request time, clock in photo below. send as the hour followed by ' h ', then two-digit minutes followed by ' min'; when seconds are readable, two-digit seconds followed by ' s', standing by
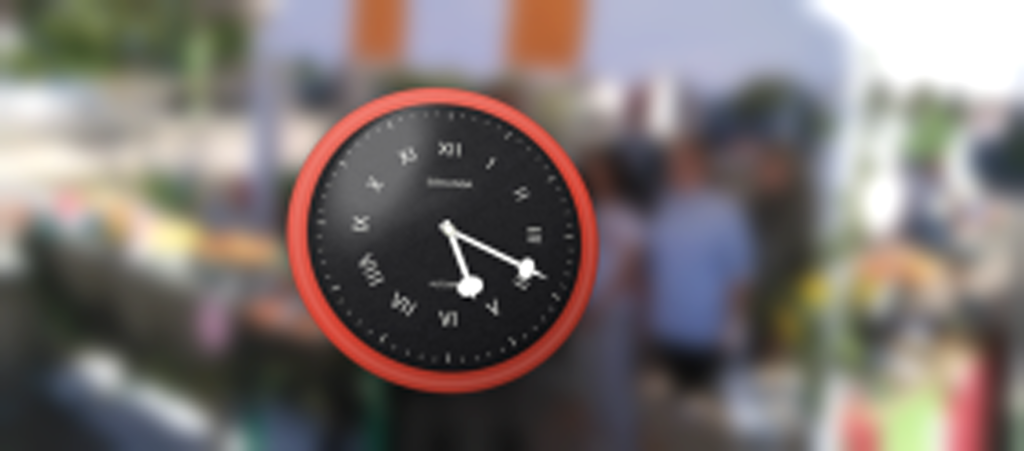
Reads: 5 h 19 min
